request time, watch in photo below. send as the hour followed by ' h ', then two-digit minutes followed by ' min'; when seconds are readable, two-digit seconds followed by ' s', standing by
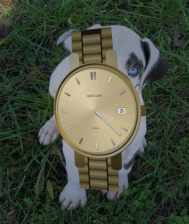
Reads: 4 h 22 min
